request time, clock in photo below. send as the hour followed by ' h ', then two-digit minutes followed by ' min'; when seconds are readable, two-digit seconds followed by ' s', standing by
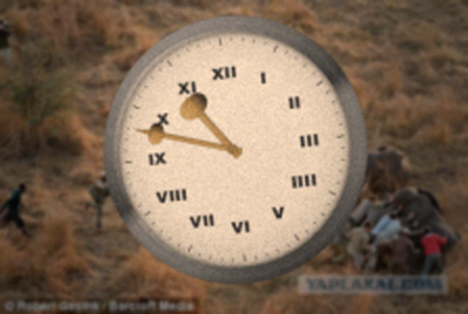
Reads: 10 h 48 min
